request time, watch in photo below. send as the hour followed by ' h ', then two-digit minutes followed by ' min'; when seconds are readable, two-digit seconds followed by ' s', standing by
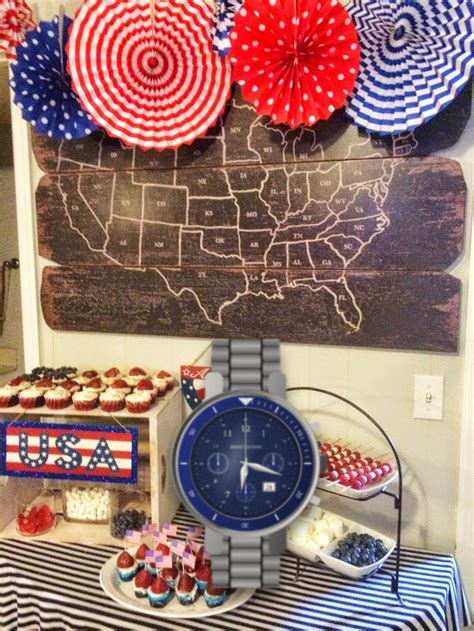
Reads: 6 h 18 min
